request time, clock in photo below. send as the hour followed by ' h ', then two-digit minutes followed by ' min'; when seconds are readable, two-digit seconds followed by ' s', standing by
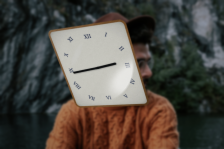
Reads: 2 h 44 min
